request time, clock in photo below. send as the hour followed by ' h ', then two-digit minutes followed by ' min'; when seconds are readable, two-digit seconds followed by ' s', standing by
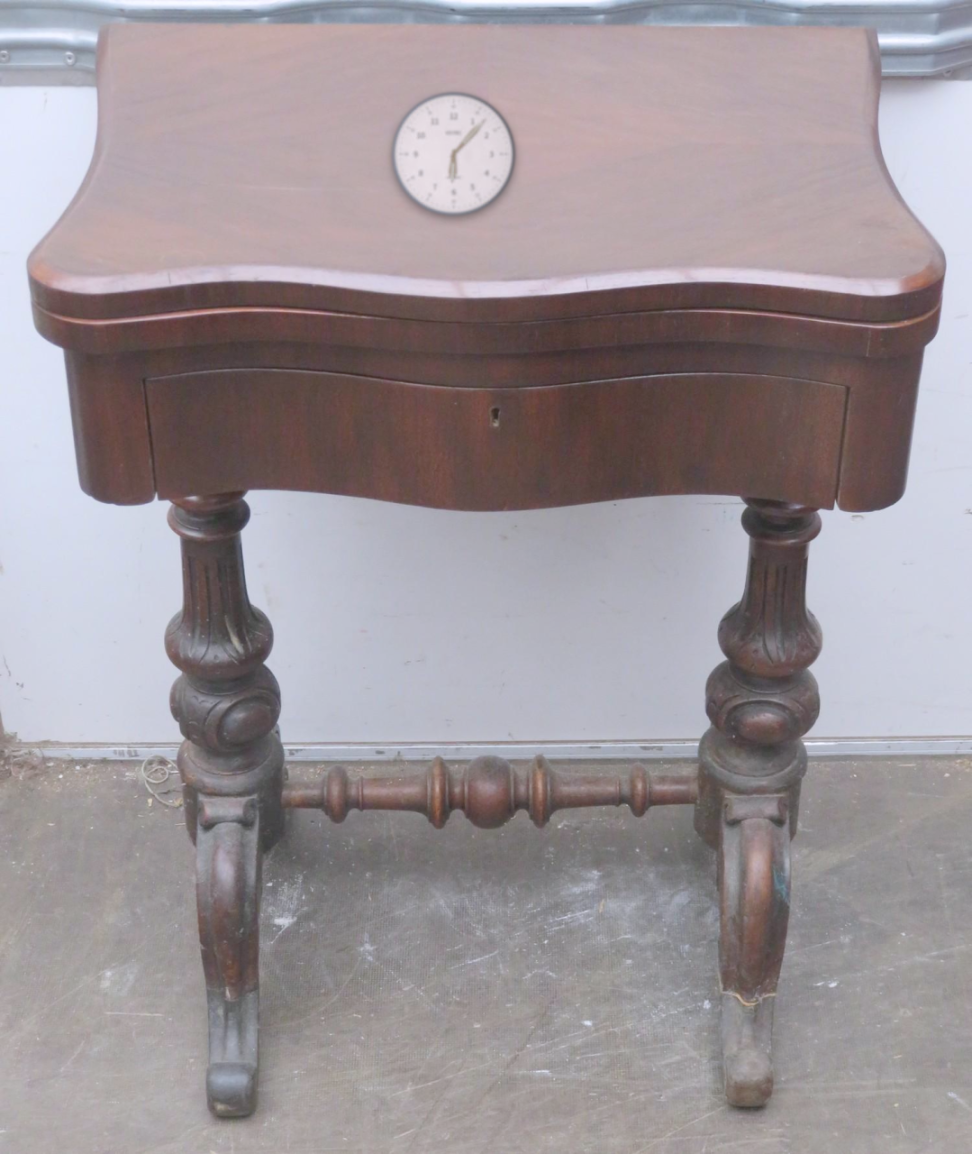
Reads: 6 h 07 min
